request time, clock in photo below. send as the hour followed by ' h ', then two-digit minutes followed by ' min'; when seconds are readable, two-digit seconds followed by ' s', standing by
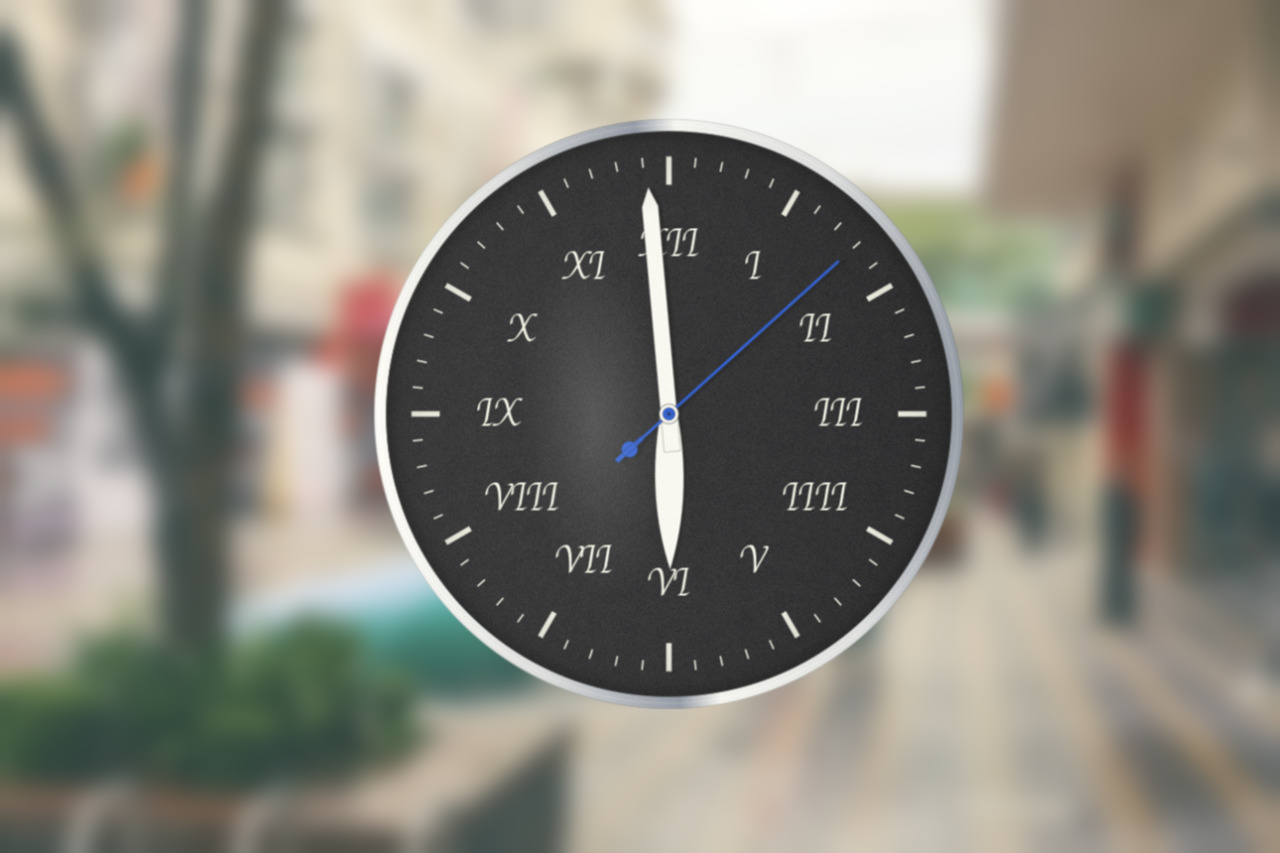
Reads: 5 h 59 min 08 s
